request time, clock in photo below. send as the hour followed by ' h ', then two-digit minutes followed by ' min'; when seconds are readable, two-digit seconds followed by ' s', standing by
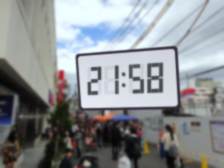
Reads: 21 h 58 min
